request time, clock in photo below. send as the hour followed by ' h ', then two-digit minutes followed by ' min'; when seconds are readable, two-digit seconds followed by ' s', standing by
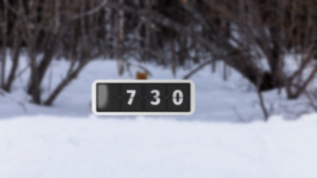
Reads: 7 h 30 min
